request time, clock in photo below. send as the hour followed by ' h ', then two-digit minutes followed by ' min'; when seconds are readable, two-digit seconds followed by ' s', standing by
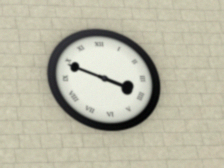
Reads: 3 h 49 min
